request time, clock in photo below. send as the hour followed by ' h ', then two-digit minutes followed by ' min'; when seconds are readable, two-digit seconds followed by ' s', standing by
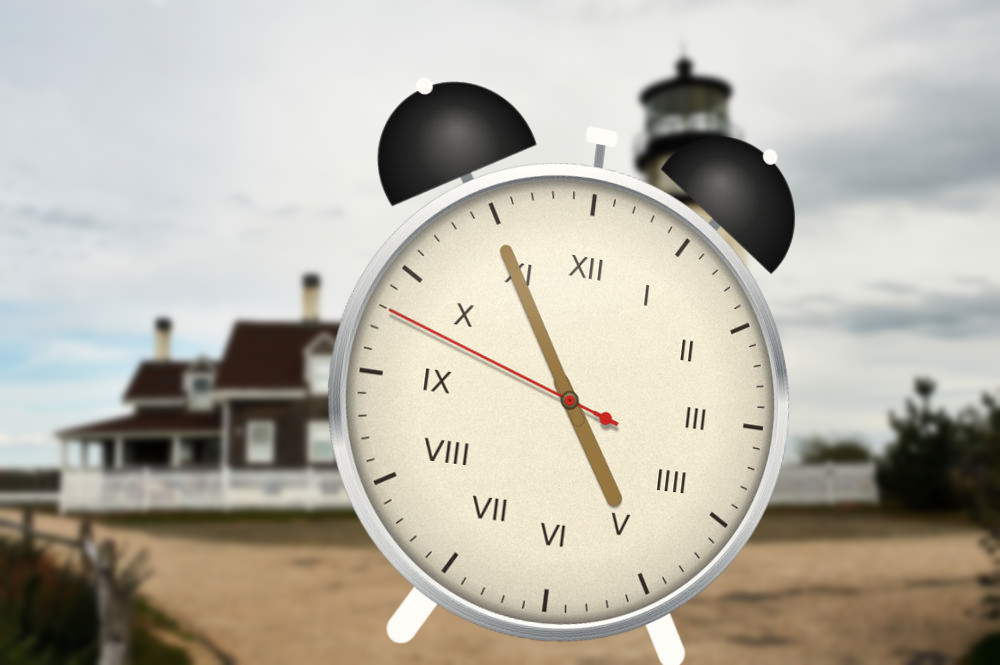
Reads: 4 h 54 min 48 s
